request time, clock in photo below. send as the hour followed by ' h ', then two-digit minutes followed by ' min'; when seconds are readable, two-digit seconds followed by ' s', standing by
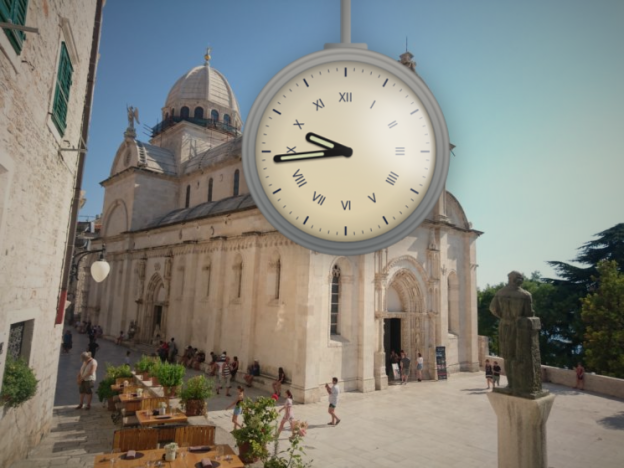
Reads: 9 h 44 min
